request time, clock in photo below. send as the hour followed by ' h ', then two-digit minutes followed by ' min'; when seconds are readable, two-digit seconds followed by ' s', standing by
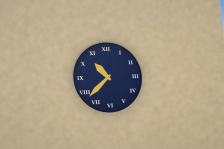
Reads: 10 h 38 min
